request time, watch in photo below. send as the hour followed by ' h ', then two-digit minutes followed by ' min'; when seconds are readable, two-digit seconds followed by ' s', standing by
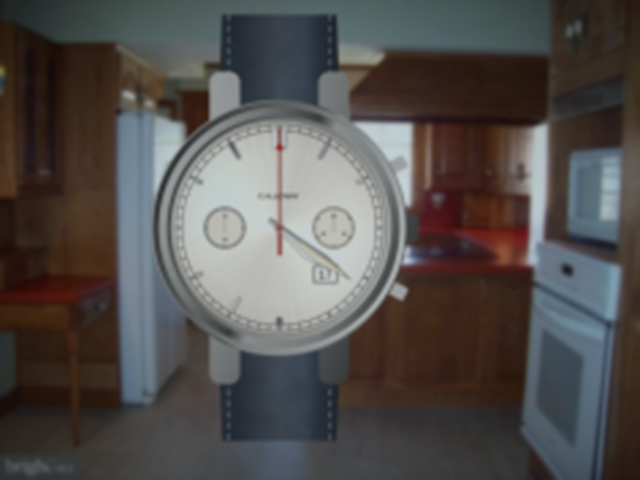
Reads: 4 h 21 min
